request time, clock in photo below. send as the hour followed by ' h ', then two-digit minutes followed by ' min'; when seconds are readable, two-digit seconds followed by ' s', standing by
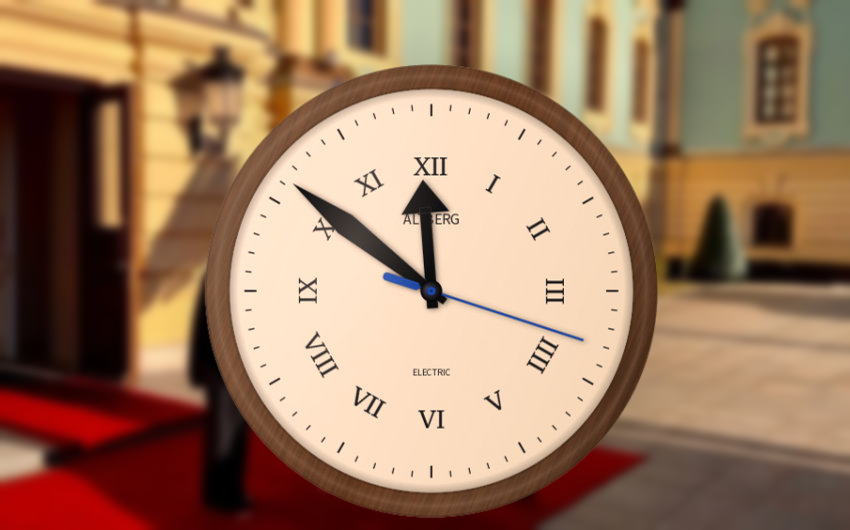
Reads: 11 h 51 min 18 s
